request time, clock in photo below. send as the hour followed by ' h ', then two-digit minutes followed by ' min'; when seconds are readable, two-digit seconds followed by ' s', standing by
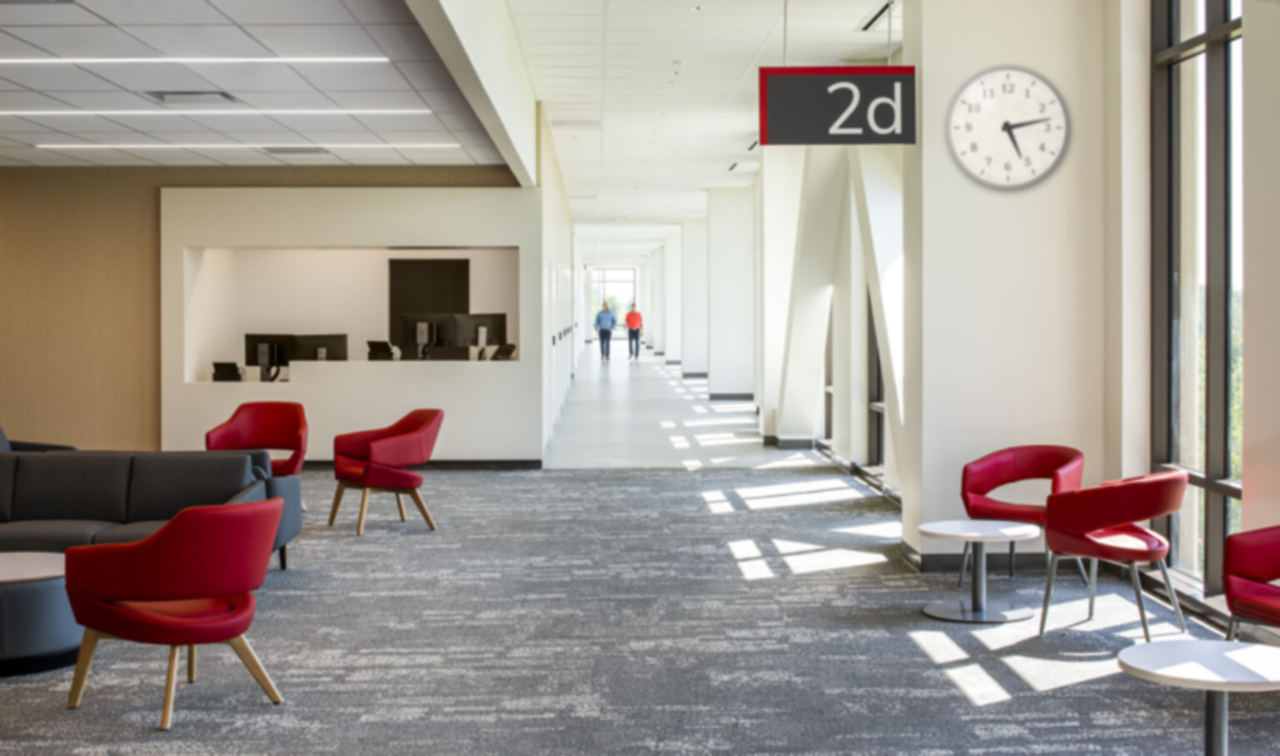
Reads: 5 h 13 min
